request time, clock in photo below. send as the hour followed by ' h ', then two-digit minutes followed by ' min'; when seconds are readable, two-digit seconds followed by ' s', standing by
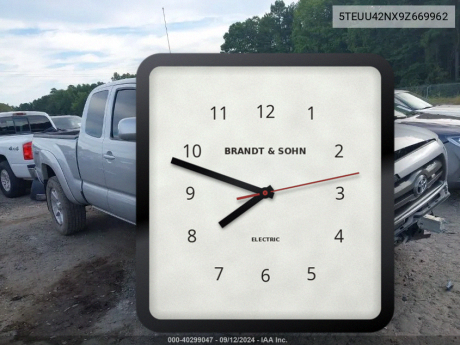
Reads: 7 h 48 min 13 s
